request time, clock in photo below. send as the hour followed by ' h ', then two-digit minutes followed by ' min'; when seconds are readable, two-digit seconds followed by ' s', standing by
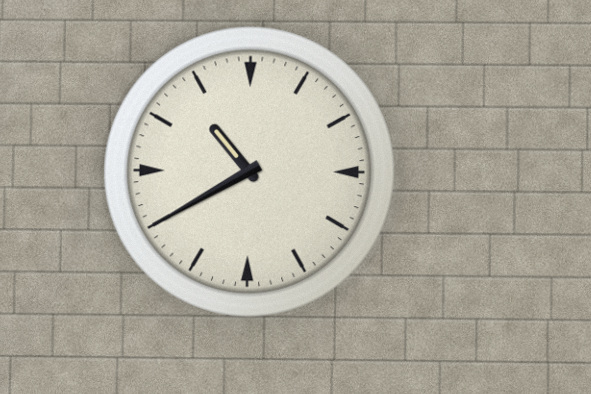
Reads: 10 h 40 min
